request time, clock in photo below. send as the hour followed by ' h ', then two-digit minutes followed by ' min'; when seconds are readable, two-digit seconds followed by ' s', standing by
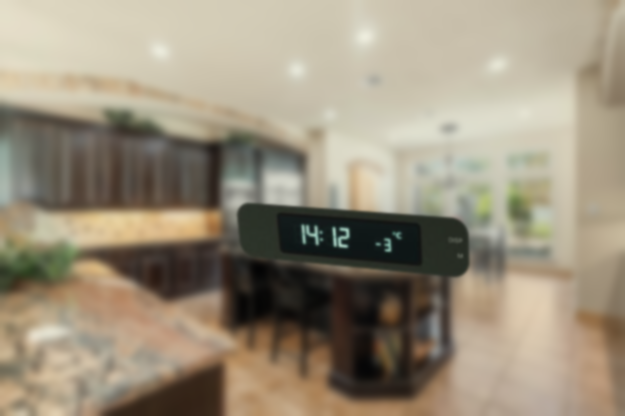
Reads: 14 h 12 min
